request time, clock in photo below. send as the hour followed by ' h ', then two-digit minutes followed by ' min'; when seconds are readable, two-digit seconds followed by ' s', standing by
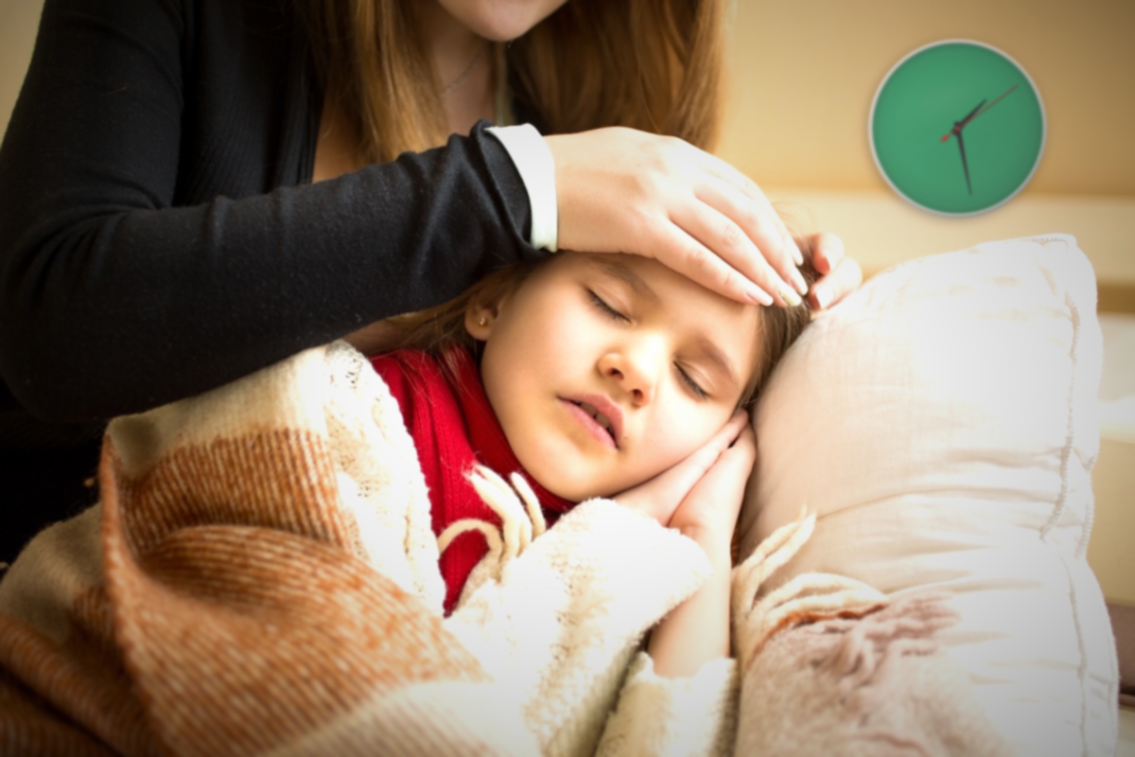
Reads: 1 h 28 min 09 s
